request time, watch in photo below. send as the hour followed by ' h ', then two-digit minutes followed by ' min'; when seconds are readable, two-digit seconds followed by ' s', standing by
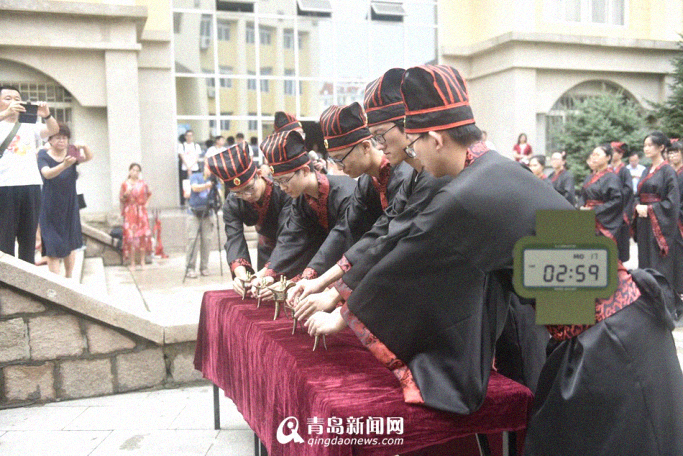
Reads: 2 h 59 min
